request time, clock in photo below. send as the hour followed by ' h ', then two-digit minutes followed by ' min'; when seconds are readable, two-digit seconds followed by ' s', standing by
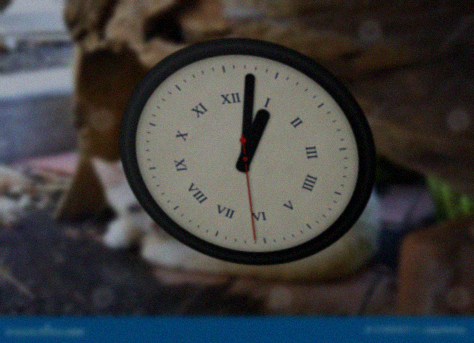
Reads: 1 h 02 min 31 s
